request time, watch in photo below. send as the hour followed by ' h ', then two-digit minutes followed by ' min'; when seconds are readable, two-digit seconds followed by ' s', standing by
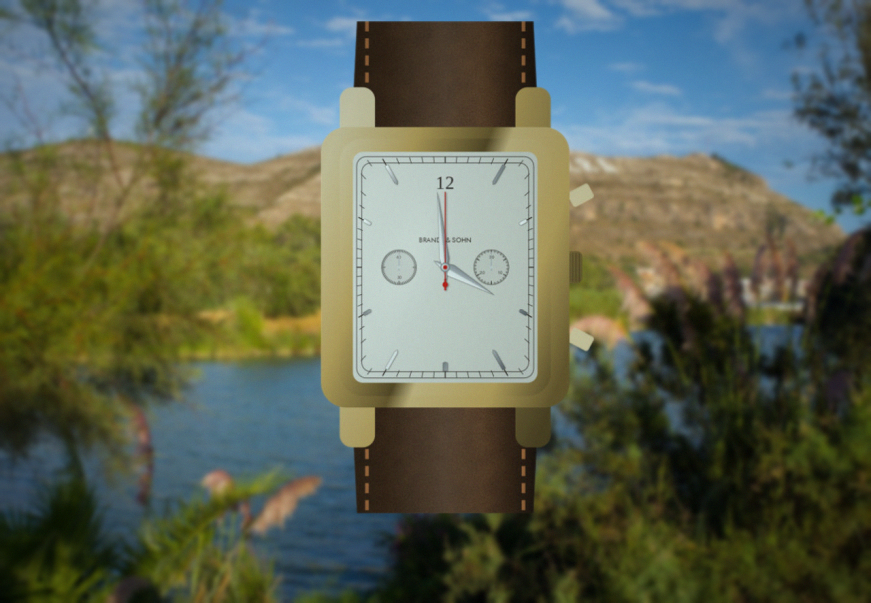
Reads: 3 h 59 min
